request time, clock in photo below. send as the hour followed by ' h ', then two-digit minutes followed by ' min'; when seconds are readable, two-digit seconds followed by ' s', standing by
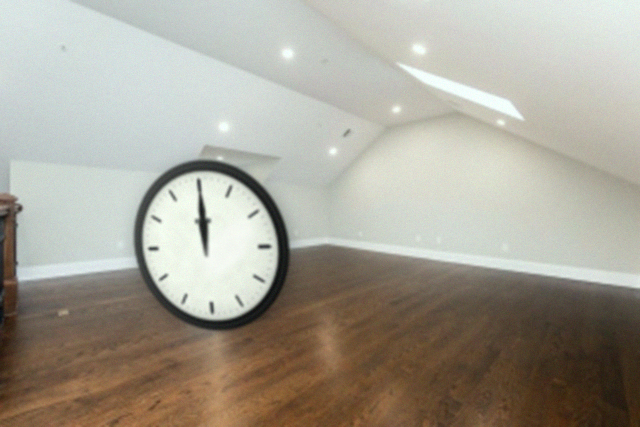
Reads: 12 h 00 min
